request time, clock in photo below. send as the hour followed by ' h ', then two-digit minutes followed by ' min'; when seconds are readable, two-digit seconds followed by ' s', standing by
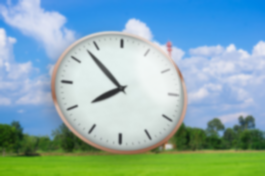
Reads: 7 h 53 min
